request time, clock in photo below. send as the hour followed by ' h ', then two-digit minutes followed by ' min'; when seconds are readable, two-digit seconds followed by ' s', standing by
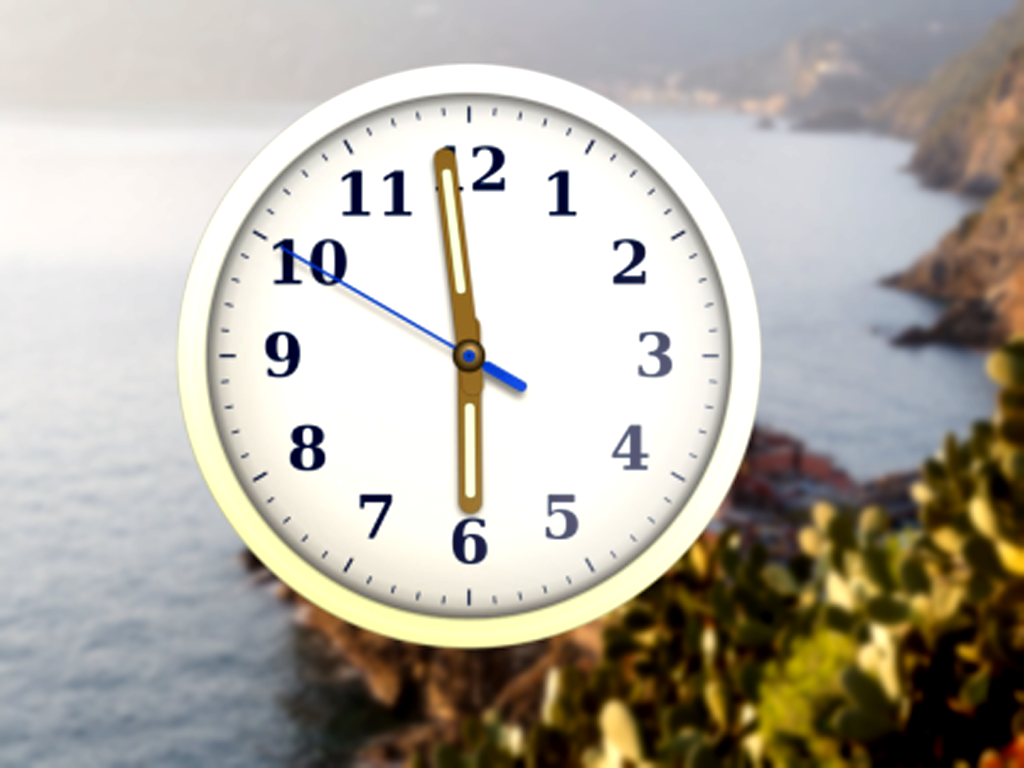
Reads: 5 h 58 min 50 s
